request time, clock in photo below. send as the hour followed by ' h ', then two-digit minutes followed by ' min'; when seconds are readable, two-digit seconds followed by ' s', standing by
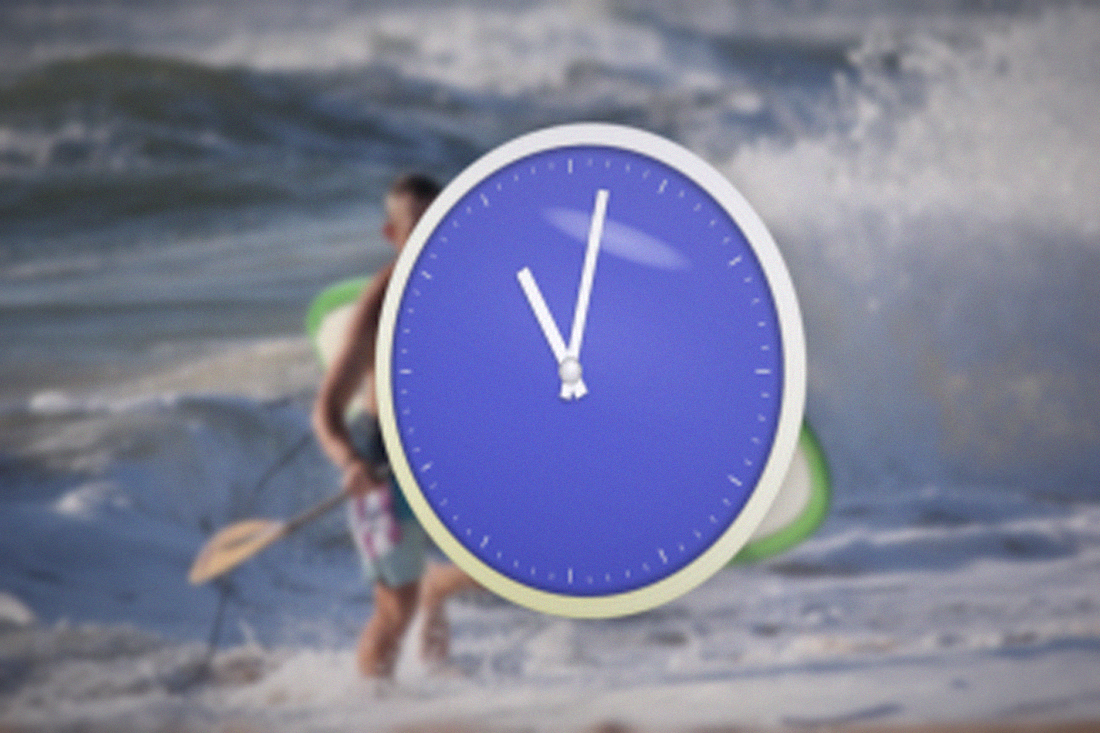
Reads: 11 h 02 min
